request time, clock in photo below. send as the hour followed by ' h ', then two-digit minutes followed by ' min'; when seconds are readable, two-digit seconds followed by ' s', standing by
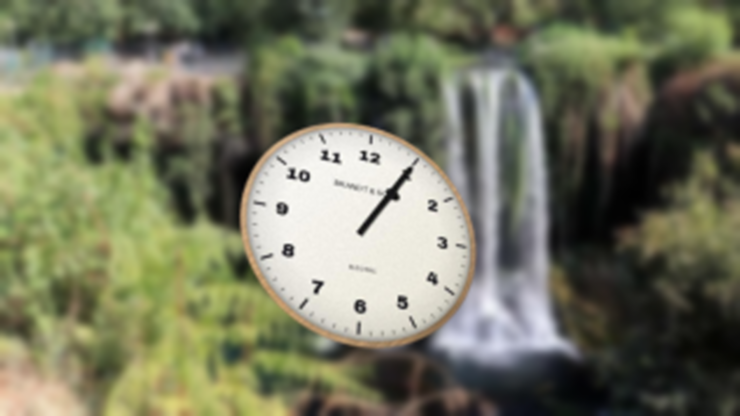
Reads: 1 h 05 min
